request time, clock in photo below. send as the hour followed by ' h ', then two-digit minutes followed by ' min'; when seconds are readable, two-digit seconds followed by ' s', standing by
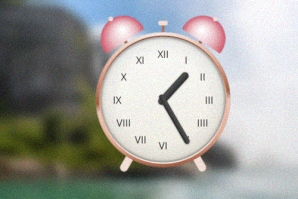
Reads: 1 h 25 min
